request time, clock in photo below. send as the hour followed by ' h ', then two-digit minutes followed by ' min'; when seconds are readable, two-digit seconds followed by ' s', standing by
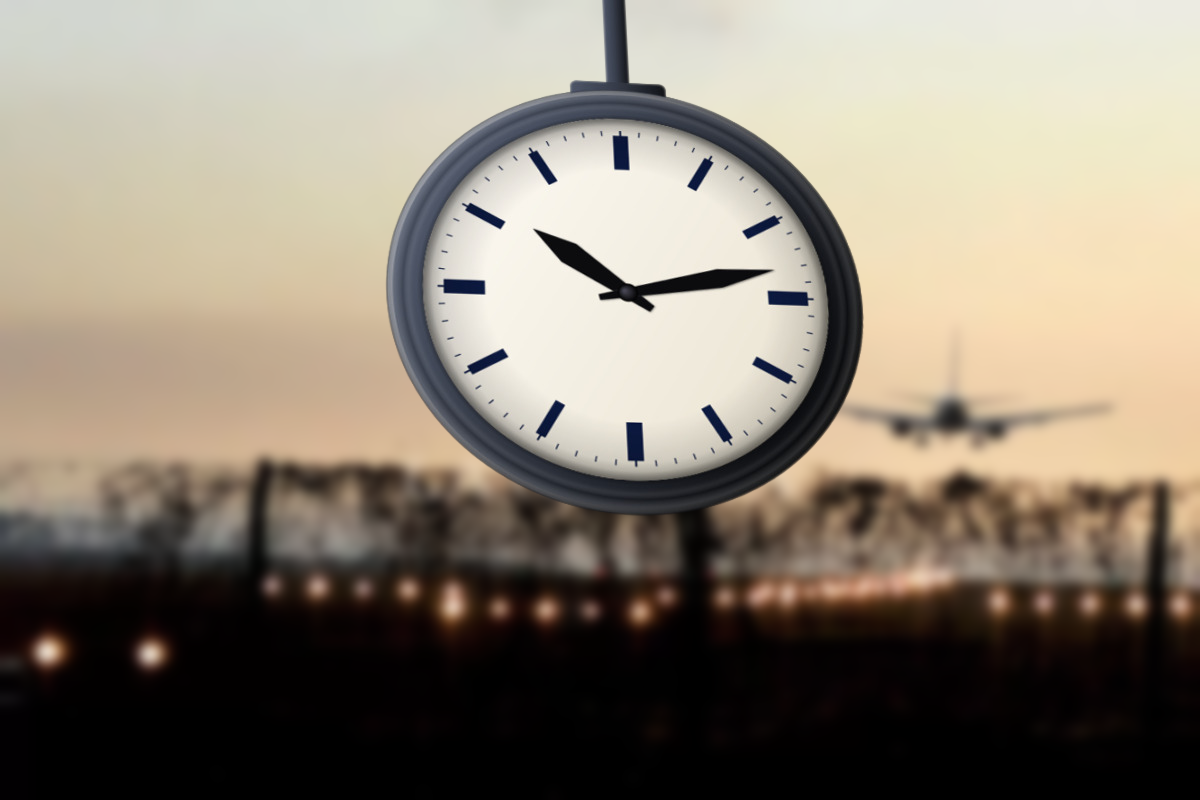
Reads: 10 h 13 min
